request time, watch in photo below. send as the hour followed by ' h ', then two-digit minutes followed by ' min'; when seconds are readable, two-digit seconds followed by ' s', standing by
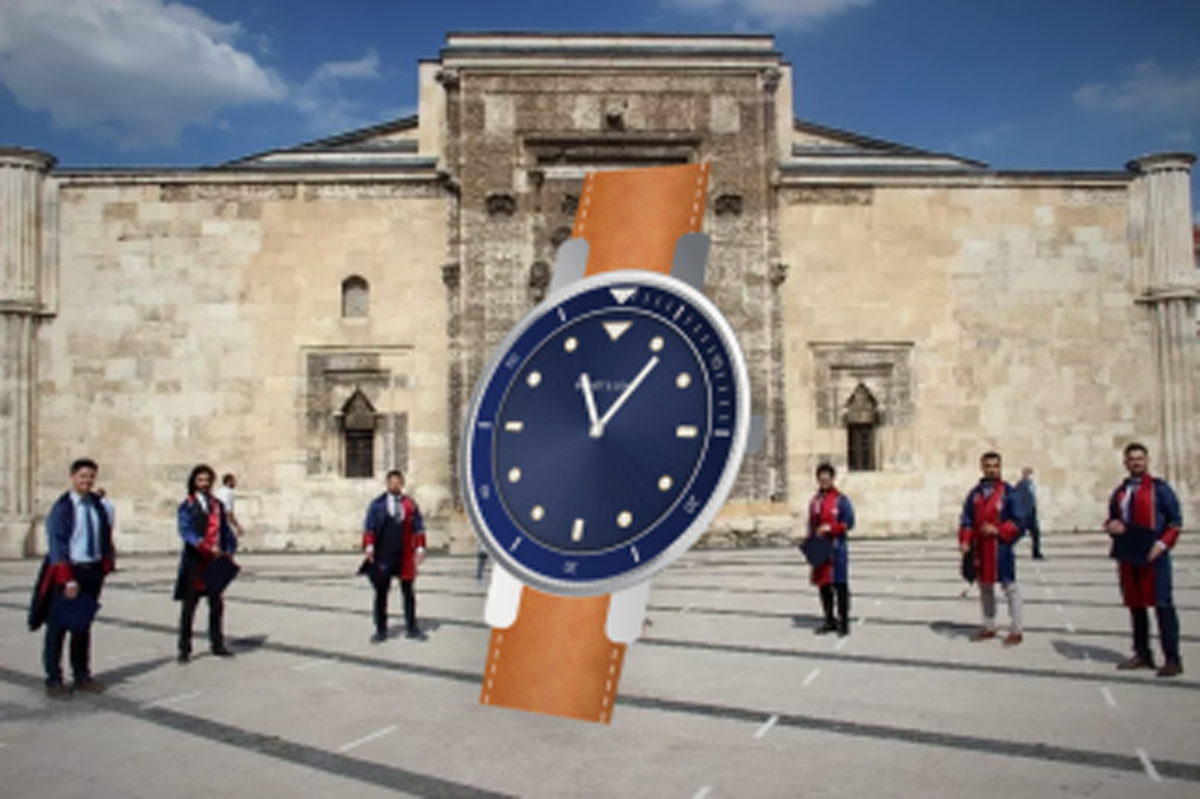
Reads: 11 h 06 min
